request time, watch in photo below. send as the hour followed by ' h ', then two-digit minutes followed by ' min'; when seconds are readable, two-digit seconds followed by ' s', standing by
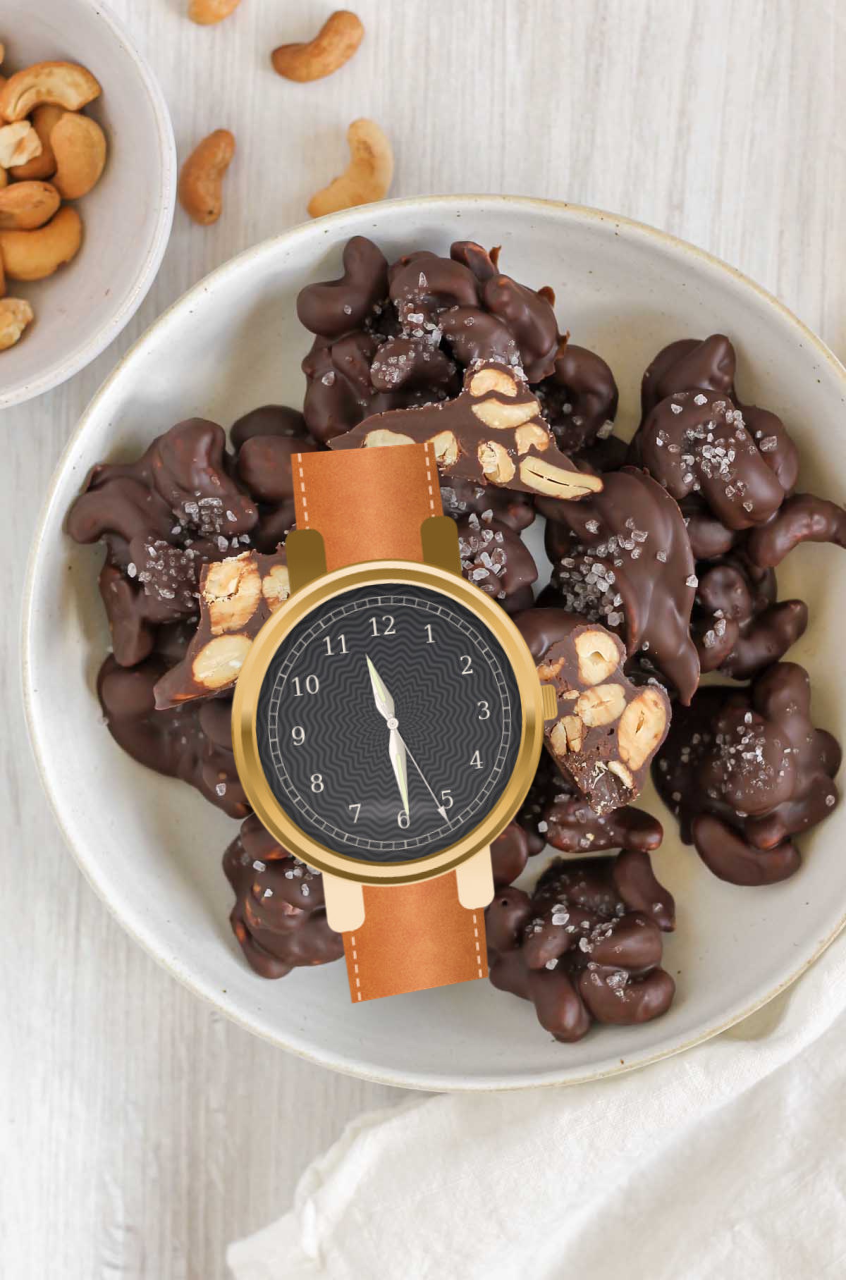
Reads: 11 h 29 min 26 s
